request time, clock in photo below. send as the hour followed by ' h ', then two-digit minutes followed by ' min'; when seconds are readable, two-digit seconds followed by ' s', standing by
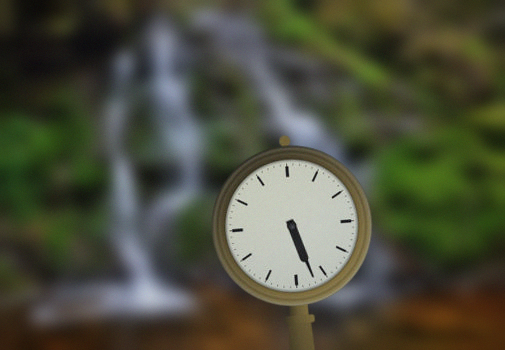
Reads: 5 h 27 min
